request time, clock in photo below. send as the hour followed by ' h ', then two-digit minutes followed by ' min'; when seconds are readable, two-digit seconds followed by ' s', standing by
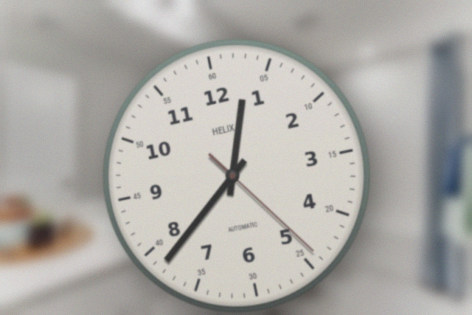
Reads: 12 h 38 min 24 s
